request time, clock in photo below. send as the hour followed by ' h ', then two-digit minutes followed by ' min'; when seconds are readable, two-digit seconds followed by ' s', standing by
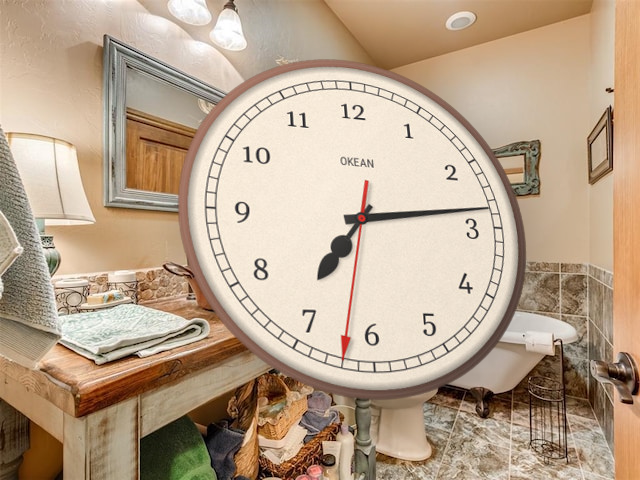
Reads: 7 h 13 min 32 s
